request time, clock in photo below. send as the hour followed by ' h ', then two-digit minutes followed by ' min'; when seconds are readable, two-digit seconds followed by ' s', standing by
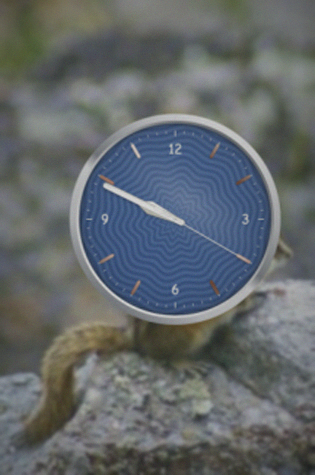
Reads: 9 h 49 min 20 s
